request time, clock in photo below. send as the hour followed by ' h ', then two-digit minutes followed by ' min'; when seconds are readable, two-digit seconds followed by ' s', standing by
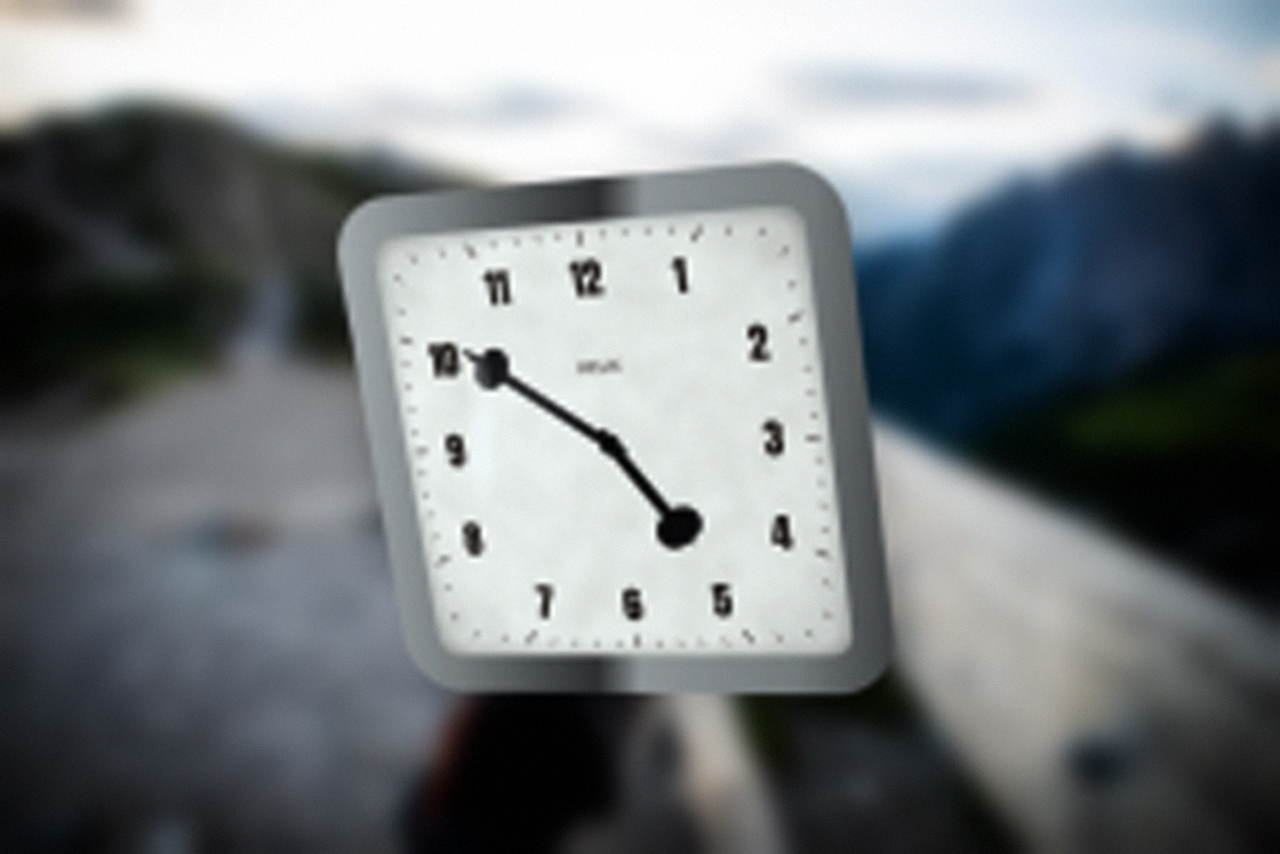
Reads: 4 h 51 min
